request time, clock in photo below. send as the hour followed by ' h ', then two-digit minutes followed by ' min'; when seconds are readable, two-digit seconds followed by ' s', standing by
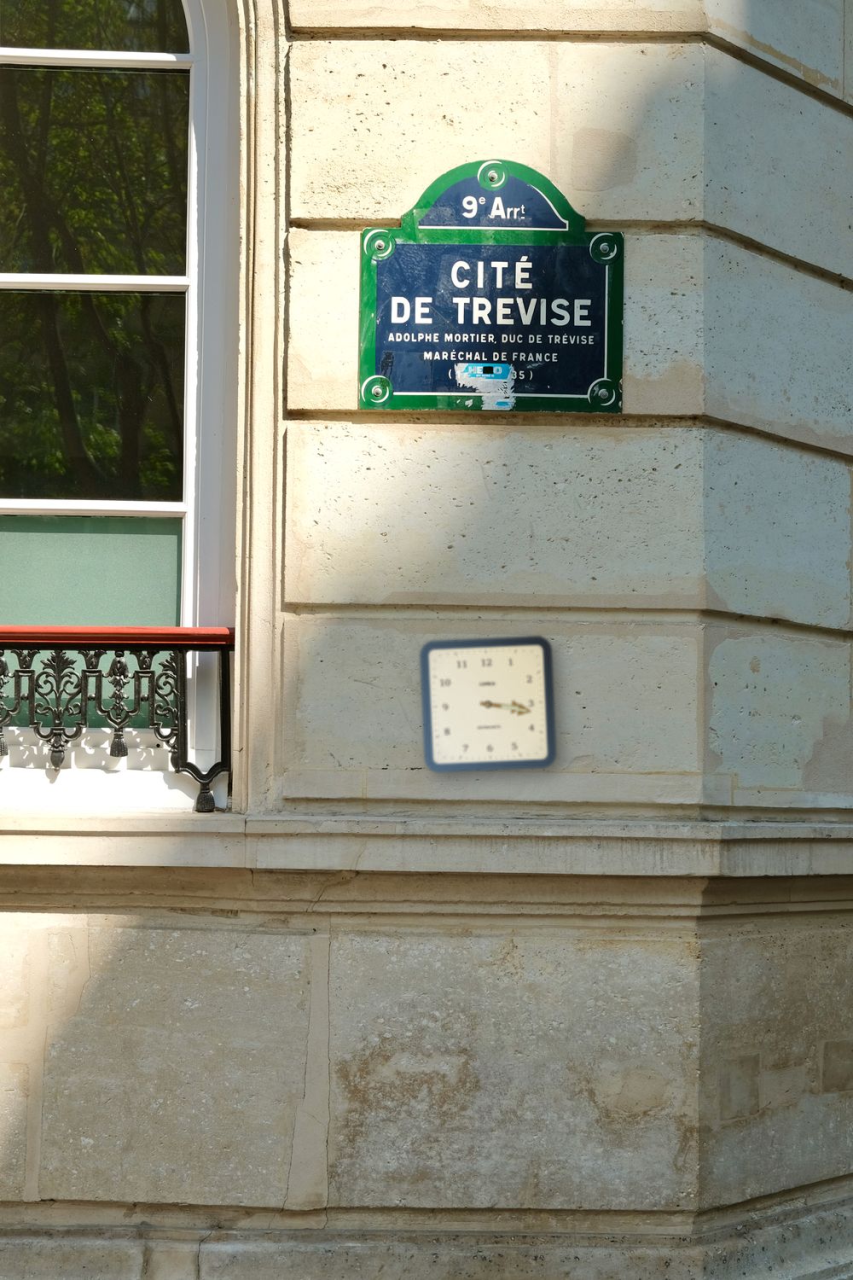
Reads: 3 h 17 min
